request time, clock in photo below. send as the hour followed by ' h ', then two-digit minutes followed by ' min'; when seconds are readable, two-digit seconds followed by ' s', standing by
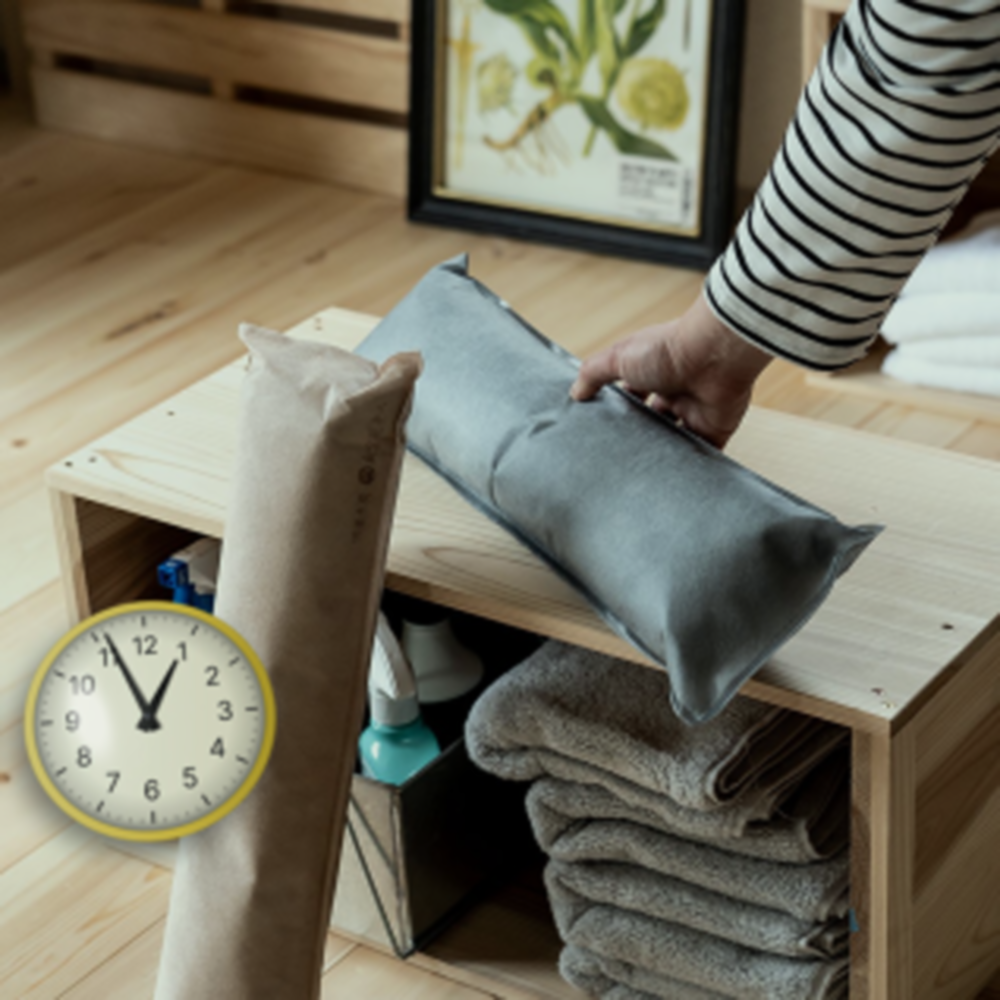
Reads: 12 h 56 min
